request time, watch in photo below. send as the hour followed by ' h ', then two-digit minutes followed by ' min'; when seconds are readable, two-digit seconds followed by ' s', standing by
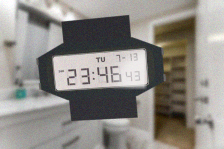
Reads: 23 h 46 min 43 s
